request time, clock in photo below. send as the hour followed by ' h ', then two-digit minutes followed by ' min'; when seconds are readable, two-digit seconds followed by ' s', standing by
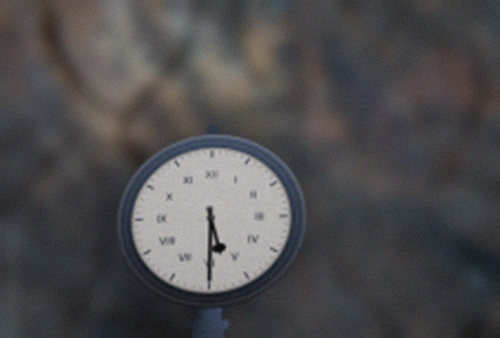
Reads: 5 h 30 min
